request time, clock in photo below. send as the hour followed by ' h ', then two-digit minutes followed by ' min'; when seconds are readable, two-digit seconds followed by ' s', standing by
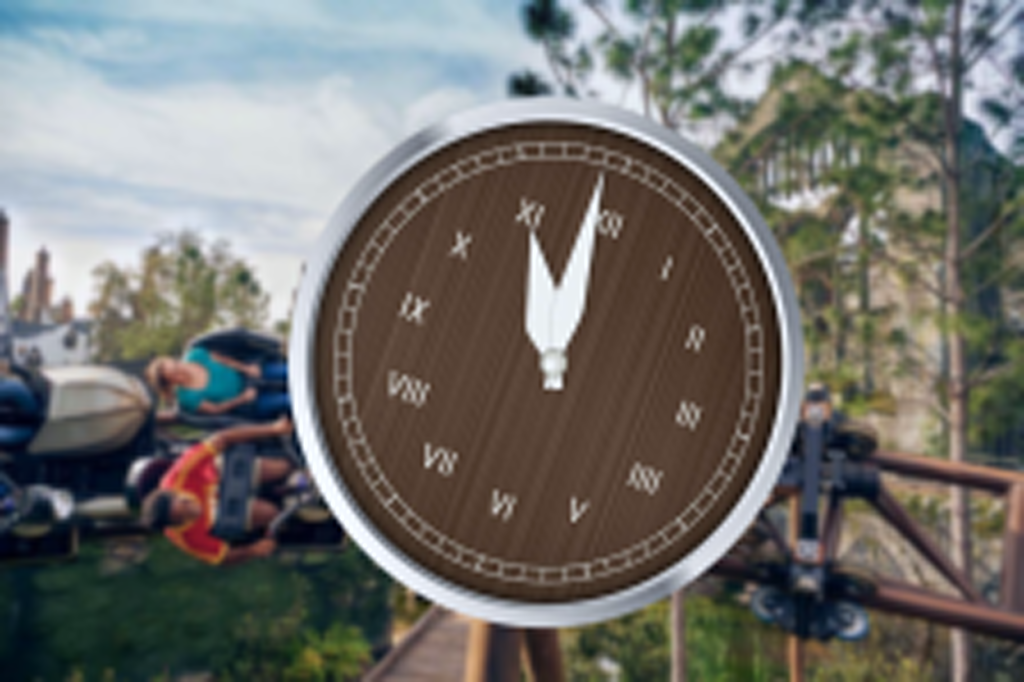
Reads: 10 h 59 min
